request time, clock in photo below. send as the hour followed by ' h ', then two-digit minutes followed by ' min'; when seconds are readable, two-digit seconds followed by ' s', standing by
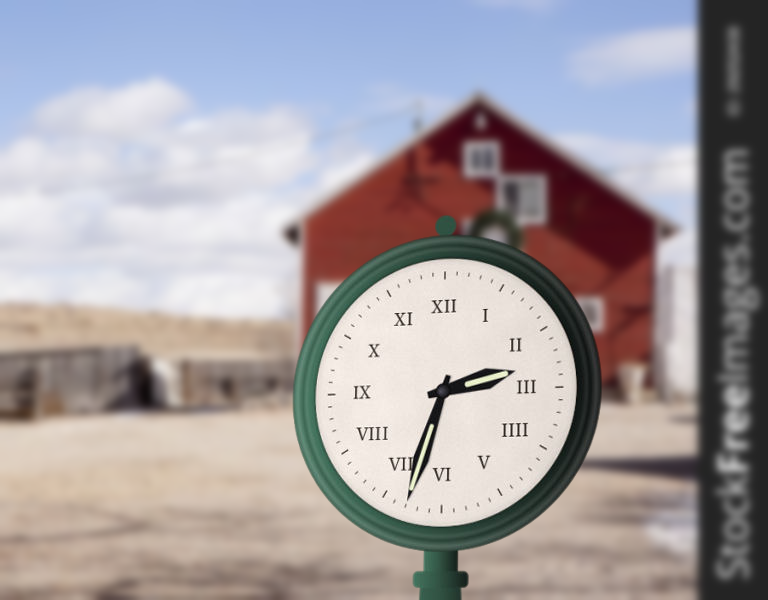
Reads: 2 h 33 min
